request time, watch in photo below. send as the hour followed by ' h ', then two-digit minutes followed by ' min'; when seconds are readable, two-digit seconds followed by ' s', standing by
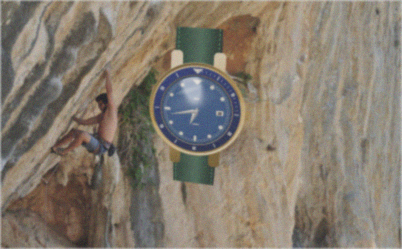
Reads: 6 h 43 min
